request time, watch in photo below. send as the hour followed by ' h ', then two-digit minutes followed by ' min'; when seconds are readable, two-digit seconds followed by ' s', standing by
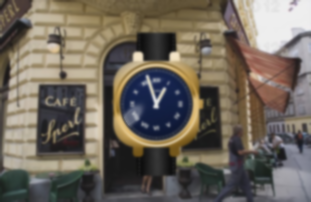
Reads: 12 h 57 min
